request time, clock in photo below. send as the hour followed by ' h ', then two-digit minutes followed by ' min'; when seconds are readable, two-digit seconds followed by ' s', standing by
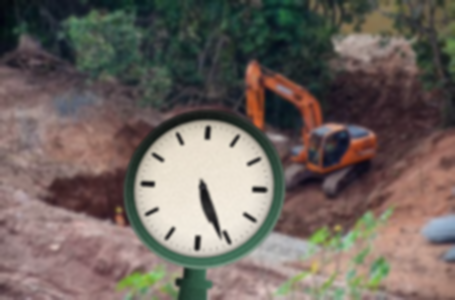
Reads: 5 h 26 min
